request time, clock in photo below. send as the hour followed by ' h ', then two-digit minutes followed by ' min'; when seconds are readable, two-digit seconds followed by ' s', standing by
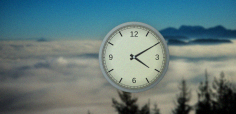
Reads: 4 h 10 min
